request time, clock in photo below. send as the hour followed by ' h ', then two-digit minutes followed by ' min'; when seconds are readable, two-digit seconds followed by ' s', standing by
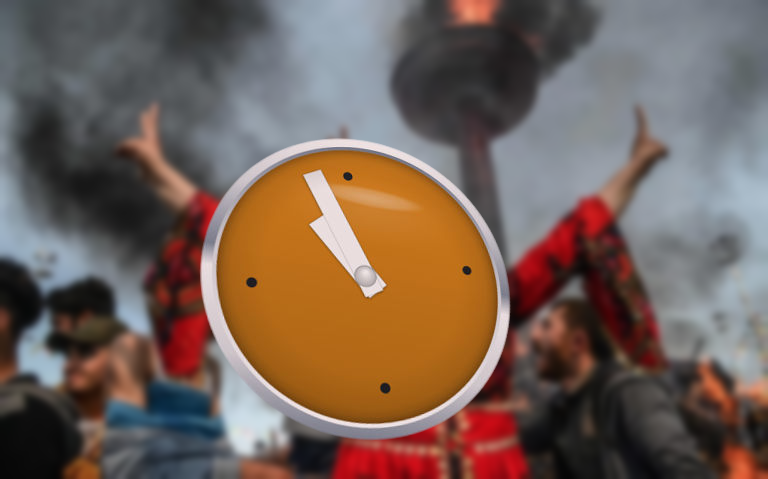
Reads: 10 h 57 min
